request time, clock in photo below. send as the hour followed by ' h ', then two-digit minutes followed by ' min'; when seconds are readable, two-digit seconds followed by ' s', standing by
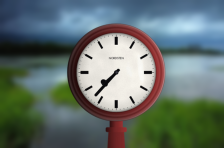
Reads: 7 h 37 min
